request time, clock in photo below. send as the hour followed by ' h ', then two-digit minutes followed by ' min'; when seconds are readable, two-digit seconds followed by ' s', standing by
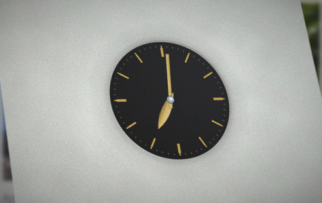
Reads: 7 h 01 min
